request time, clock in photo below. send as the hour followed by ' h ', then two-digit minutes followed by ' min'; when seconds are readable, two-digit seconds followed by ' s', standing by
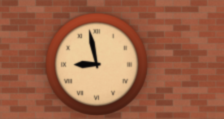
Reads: 8 h 58 min
